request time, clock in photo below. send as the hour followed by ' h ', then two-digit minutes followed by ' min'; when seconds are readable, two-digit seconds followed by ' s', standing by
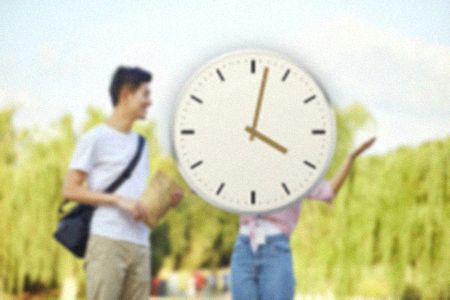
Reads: 4 h 02 min
